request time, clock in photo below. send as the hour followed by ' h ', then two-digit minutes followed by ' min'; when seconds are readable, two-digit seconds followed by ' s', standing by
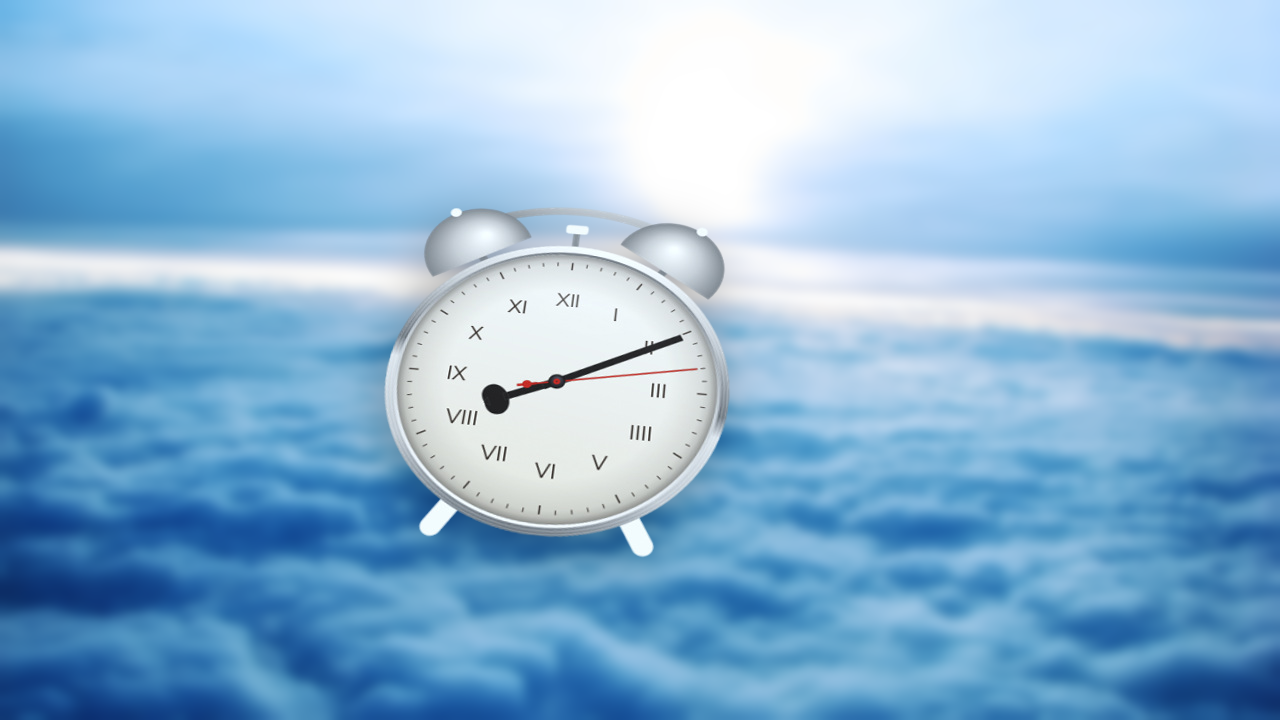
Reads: 8 h 10 min 13 s
